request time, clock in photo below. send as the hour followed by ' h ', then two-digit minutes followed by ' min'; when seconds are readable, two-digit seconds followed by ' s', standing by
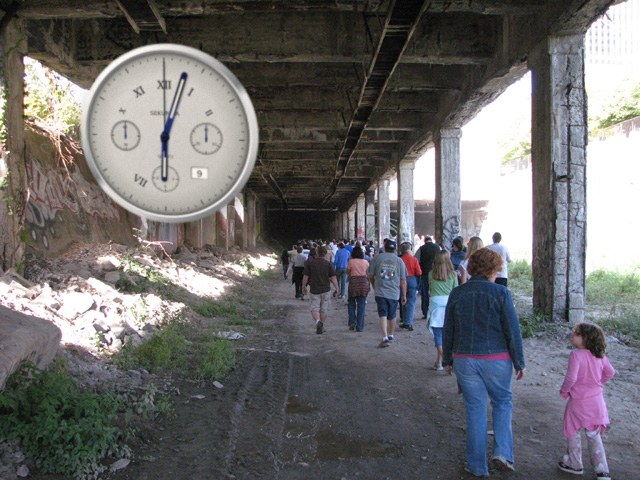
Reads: 6 h 03 min
